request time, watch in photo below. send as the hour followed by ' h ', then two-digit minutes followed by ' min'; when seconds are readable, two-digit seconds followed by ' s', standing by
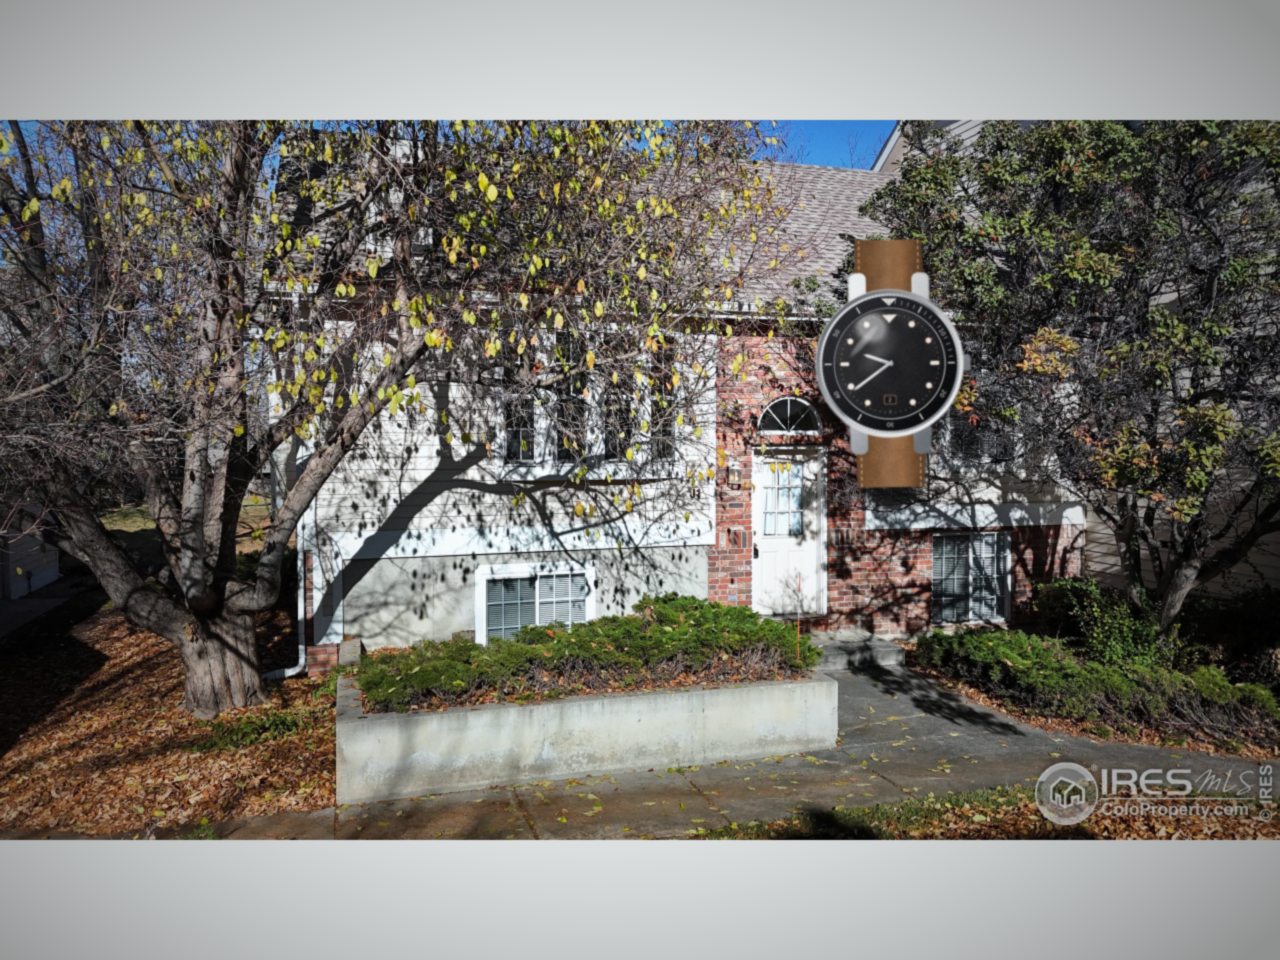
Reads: 9 h 39 min
